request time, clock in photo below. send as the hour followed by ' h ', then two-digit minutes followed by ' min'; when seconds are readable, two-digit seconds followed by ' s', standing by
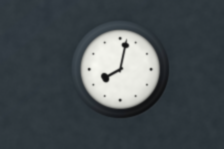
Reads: 8 h 02 min
